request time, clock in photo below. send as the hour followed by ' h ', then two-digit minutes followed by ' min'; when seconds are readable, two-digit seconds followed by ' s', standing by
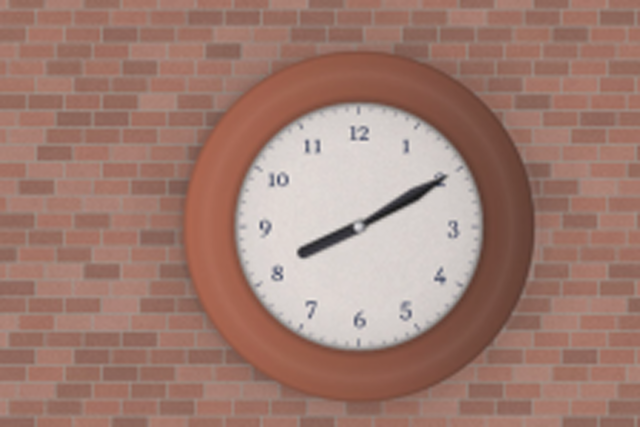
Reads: 8 h 10 min
